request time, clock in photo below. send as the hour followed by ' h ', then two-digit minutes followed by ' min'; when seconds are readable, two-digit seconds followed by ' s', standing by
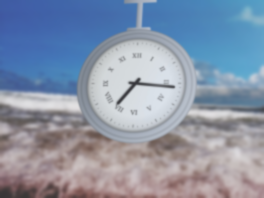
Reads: 7 h 16 min
